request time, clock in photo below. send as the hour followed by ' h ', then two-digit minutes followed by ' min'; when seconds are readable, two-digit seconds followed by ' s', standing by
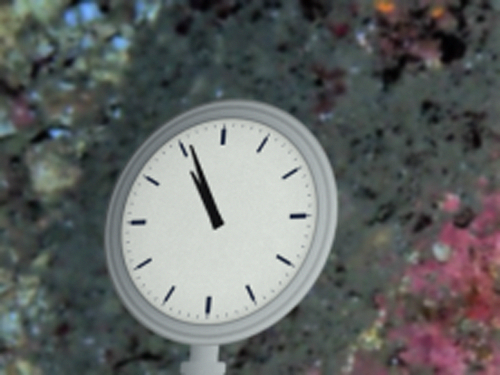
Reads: 10 h 56 min
